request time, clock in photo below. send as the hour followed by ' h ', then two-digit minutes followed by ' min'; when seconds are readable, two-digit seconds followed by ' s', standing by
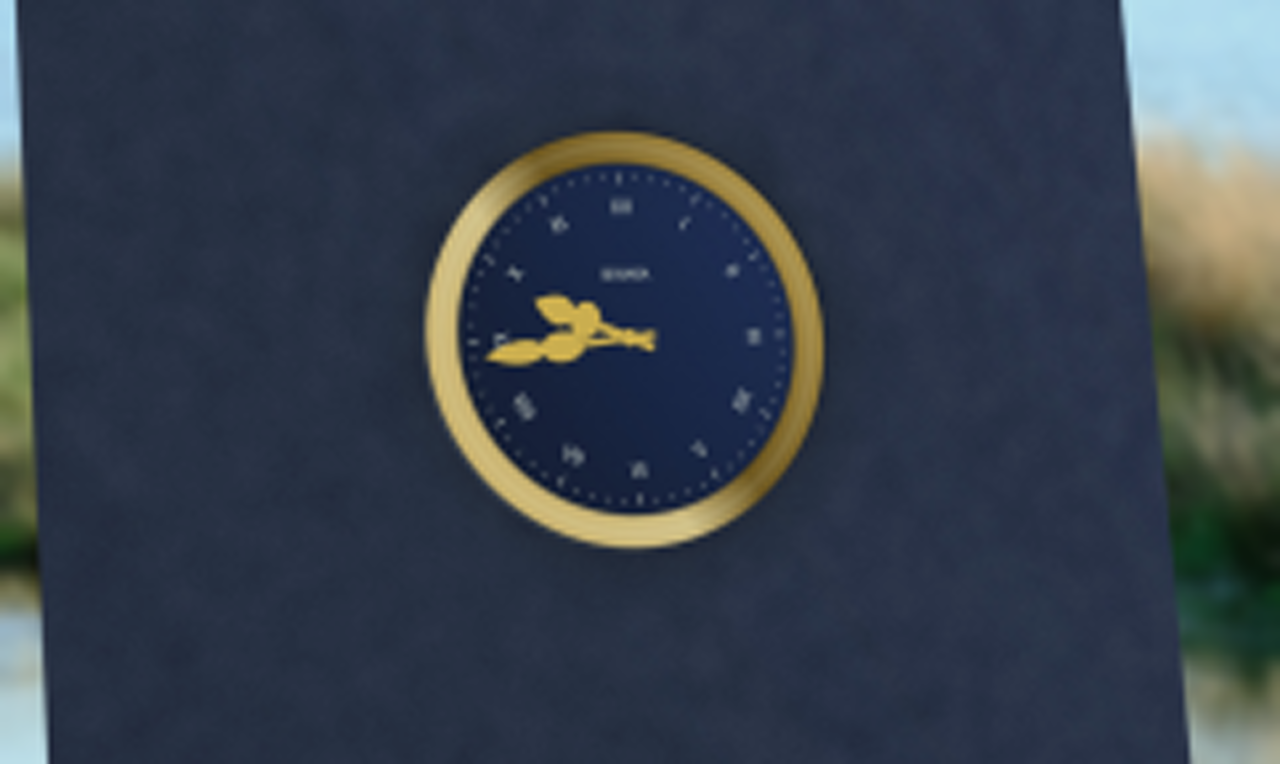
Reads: 9 h 44 min
